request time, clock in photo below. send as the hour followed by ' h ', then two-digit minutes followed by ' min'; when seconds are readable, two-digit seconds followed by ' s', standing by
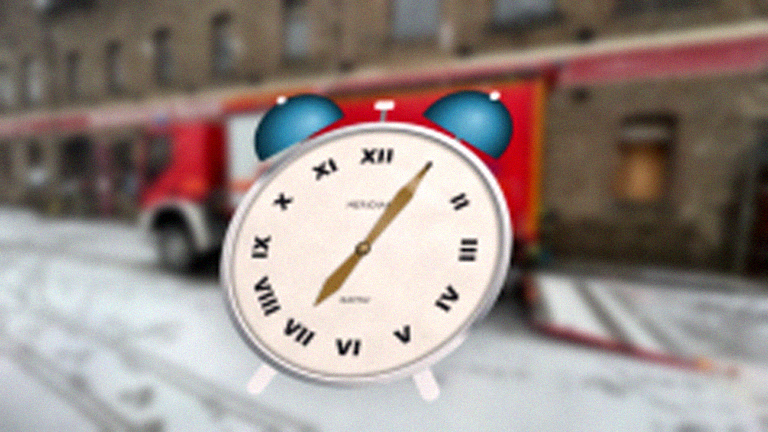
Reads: 7 h 05 min
